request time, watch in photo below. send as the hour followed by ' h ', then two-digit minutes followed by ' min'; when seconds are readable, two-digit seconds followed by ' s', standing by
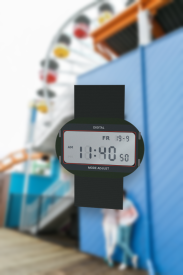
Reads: 11 h 40 min 50 s
